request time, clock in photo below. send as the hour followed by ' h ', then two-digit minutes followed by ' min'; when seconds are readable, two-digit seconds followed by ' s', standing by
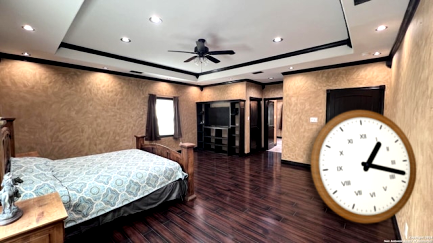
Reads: 1 h 18 min
